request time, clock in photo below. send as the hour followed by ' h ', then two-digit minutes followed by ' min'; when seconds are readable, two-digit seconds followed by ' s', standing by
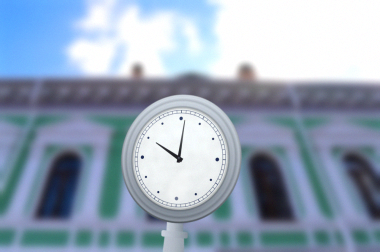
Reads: 10 h 01 min
